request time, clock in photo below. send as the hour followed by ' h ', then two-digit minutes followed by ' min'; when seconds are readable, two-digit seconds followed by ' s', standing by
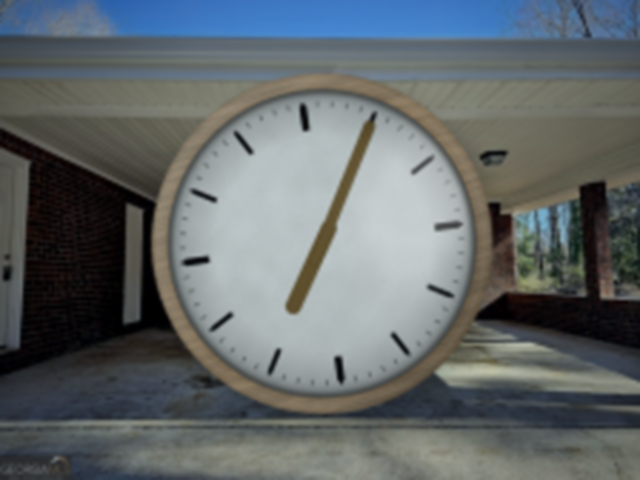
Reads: 7 h 05 min
